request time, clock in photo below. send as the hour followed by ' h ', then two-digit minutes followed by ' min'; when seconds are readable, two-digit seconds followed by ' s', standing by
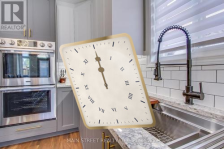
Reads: 12 h 00 min
